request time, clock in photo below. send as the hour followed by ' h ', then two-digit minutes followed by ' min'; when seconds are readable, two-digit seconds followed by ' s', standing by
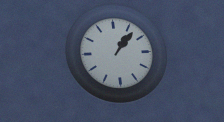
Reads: 1 h 07 min
